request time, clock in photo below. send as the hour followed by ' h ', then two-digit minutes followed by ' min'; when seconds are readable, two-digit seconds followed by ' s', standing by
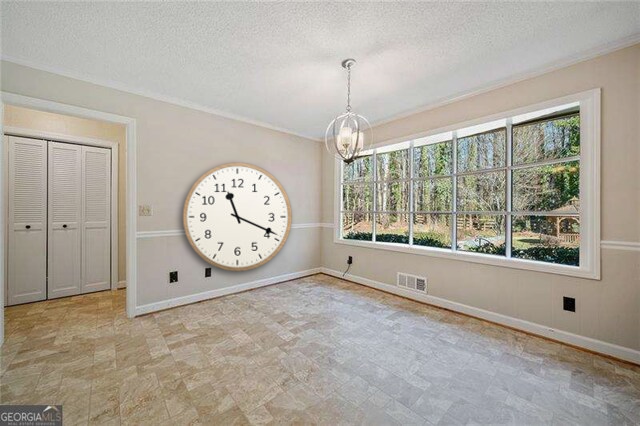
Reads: 11 h 19 min
